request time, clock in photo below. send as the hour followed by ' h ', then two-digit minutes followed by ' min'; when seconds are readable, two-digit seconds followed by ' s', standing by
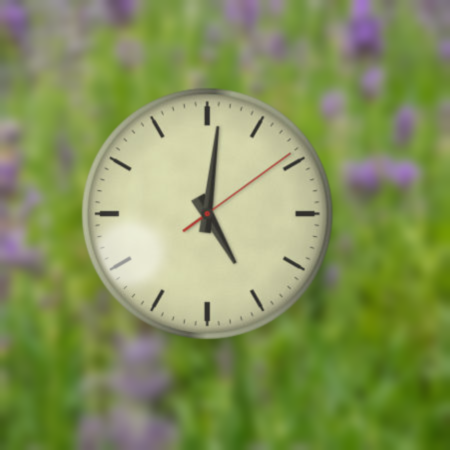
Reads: 5 h 01 min 09 s
